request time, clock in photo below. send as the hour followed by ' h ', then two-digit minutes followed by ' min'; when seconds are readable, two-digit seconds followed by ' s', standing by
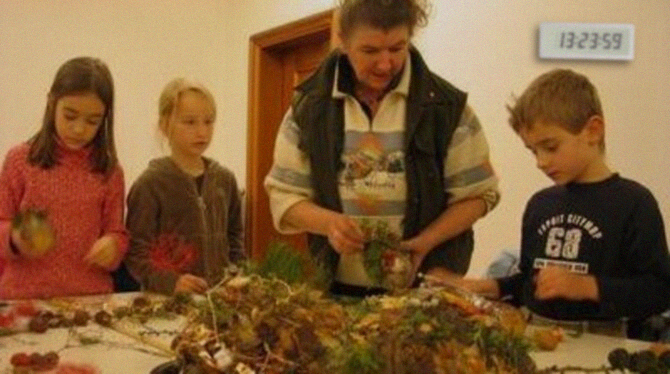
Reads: 13 h 23 min 59 s
